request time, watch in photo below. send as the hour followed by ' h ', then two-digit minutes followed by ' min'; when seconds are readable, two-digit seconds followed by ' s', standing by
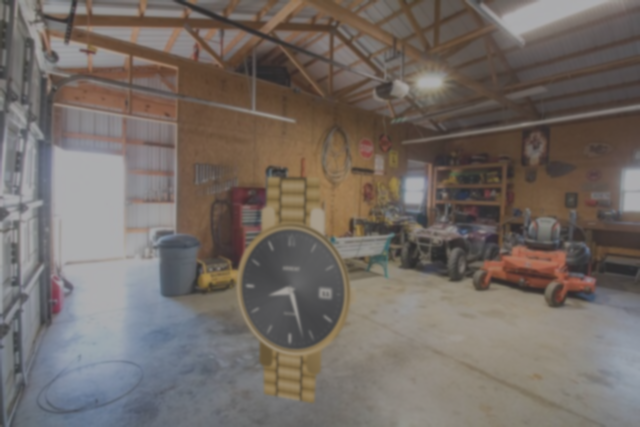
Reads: 8 h 27 min
